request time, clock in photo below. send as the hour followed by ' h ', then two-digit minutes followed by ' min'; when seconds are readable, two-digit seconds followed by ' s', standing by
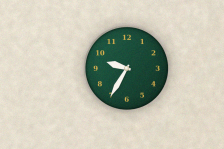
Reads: 9 h 35 min
